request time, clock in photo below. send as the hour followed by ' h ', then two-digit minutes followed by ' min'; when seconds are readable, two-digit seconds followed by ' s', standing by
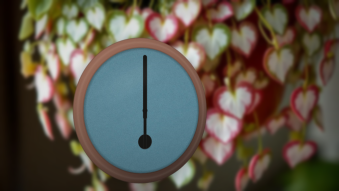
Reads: 6 h 00 min
